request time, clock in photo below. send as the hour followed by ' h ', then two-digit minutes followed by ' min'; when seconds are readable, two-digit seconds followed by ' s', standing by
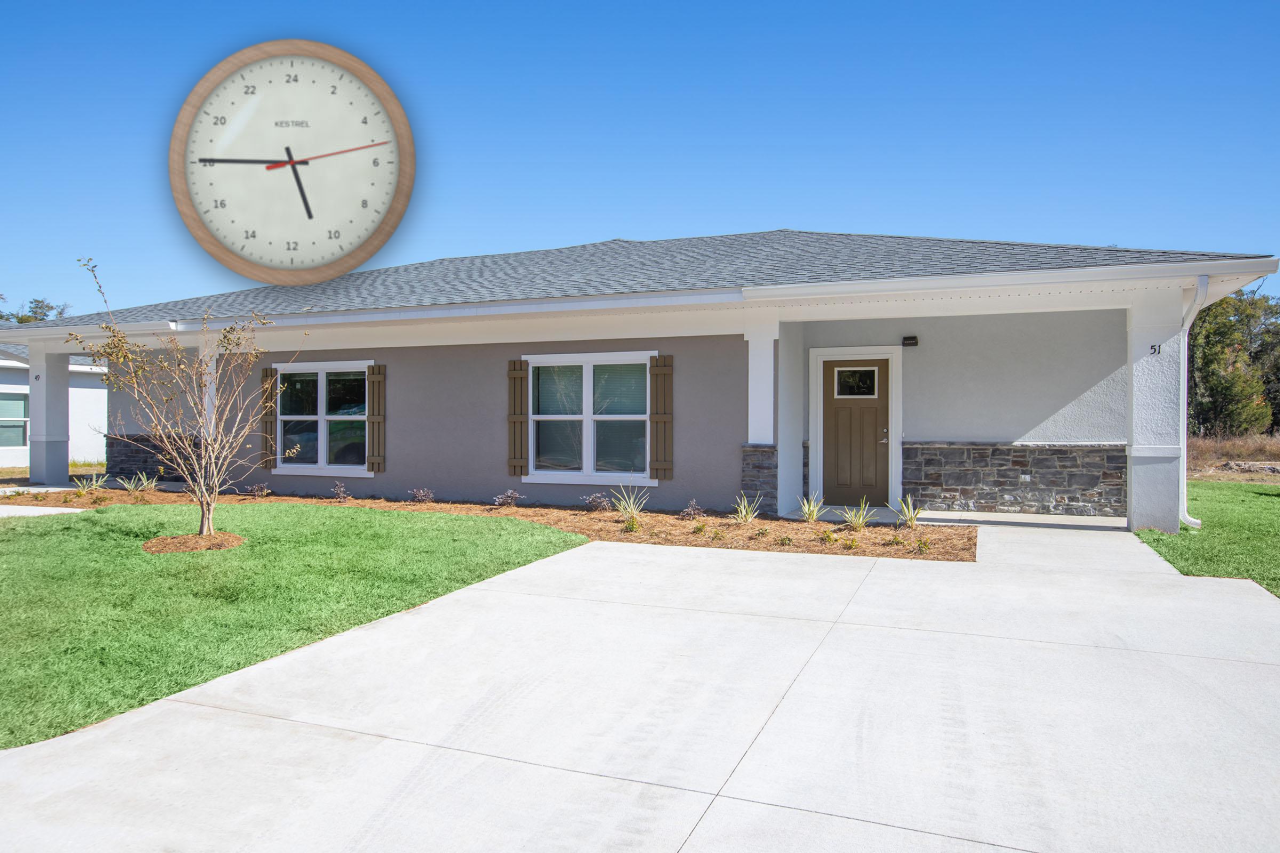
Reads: 10 h 45 min 13 s
